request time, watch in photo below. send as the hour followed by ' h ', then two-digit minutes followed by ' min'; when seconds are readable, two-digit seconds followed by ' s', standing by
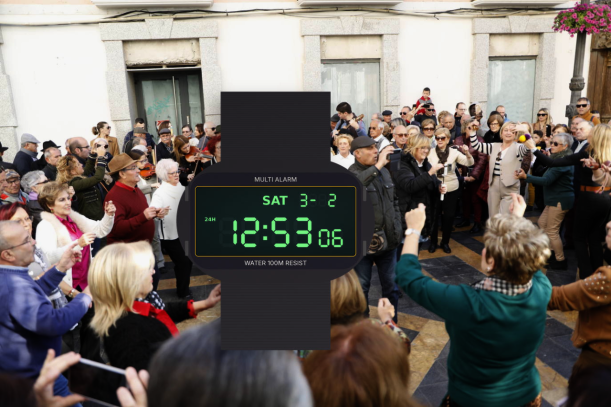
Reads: 12 h 53 min 06 s
